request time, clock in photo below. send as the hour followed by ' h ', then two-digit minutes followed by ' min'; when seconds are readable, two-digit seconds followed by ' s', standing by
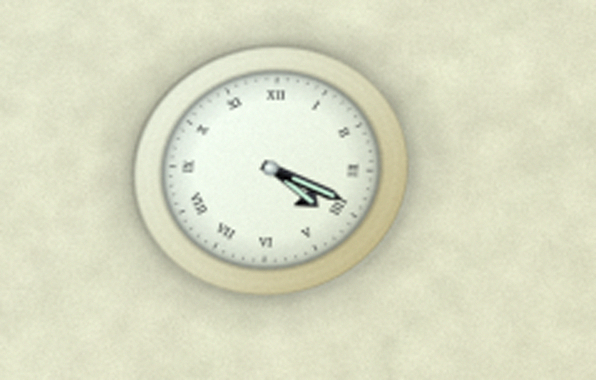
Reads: 4 h 19 min
